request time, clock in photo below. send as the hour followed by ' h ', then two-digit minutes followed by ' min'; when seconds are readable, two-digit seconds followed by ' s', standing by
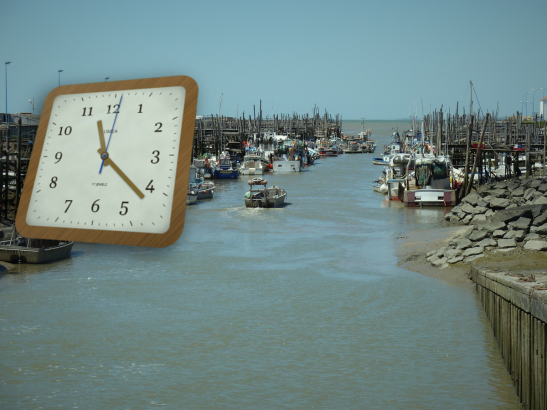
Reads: 11 h 22 min 01 s
